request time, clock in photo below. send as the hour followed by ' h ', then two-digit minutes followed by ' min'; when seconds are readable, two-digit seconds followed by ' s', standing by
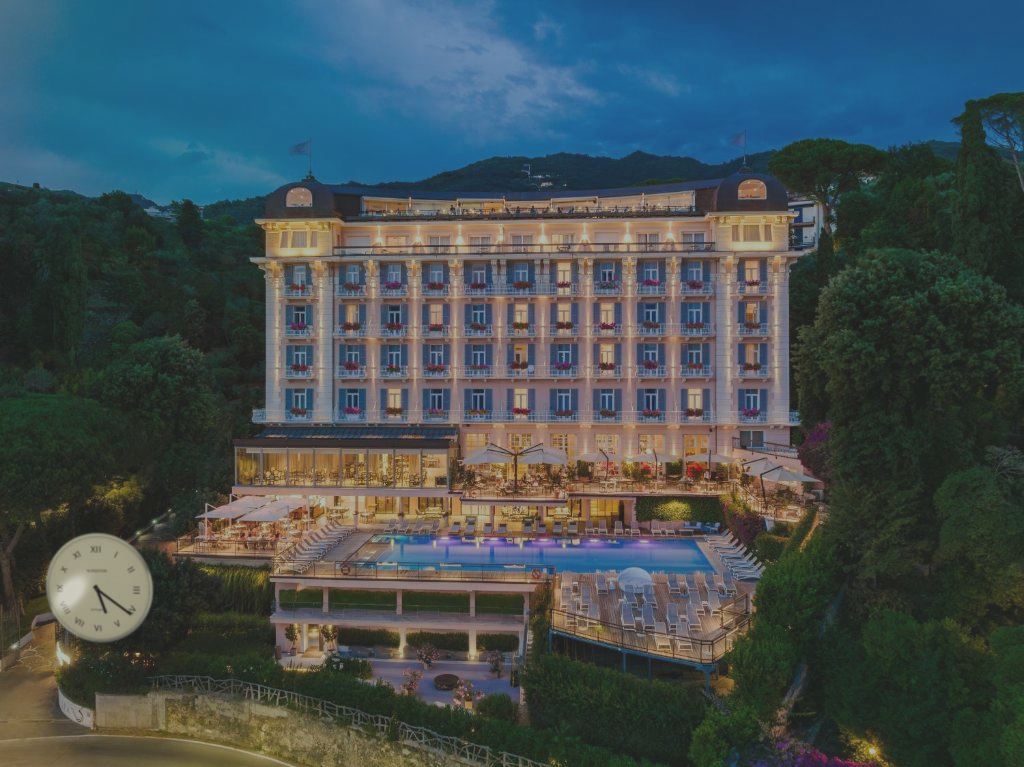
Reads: 5 h 21 min
